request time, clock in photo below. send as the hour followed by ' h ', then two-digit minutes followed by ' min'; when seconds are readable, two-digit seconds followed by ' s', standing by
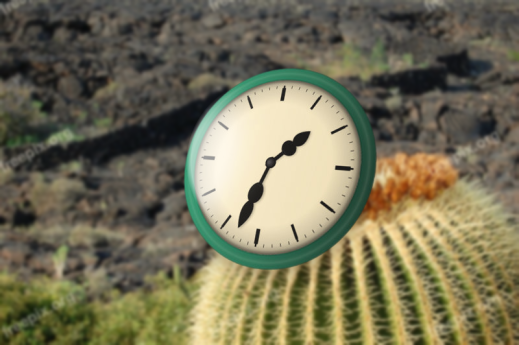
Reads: 1 h 33 min
